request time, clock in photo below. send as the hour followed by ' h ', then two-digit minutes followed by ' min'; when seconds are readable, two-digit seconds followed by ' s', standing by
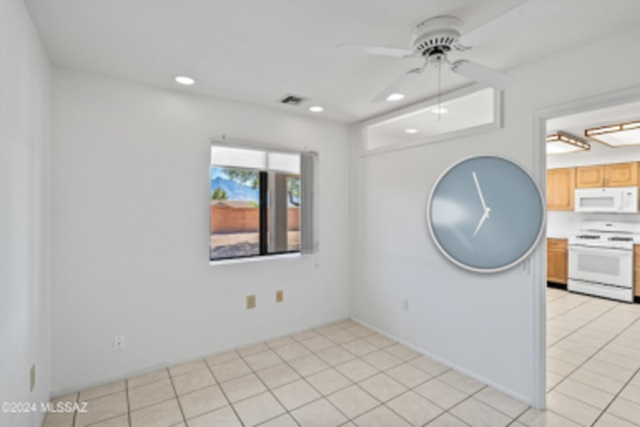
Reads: 6 h 57 min
